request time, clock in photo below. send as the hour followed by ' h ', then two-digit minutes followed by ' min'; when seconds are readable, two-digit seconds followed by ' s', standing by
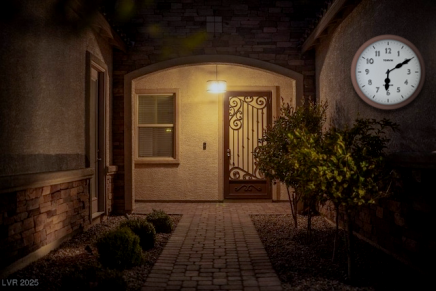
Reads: 6 h 10 min
